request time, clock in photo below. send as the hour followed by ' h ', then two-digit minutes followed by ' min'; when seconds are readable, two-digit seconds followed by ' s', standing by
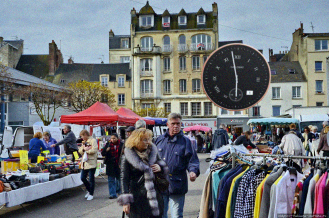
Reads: 5 h 58 min
